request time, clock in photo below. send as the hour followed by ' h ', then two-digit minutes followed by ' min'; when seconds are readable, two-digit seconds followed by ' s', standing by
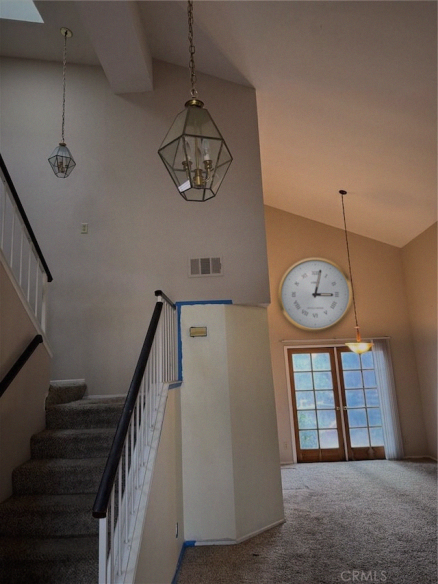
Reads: 3 h 02 min
